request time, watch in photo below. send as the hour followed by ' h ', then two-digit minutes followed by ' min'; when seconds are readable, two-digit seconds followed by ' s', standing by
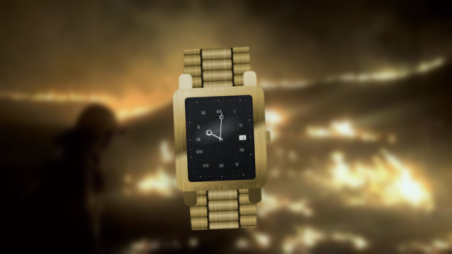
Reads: 10 h 01 min
